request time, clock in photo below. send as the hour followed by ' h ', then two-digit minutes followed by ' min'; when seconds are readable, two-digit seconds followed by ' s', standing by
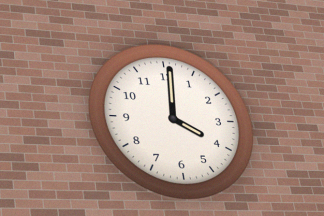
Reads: 4 h 01 min
